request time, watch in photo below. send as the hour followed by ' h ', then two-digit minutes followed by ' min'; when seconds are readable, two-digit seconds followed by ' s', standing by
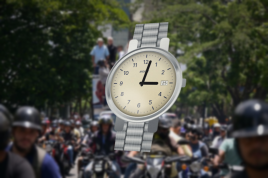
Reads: 3 h 02 min
